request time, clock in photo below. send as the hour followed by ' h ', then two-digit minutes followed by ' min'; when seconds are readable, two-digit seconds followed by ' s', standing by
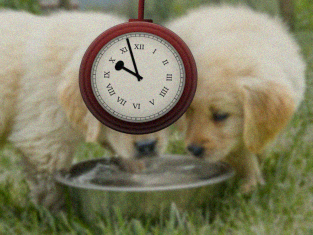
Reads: 9 h 57 min
